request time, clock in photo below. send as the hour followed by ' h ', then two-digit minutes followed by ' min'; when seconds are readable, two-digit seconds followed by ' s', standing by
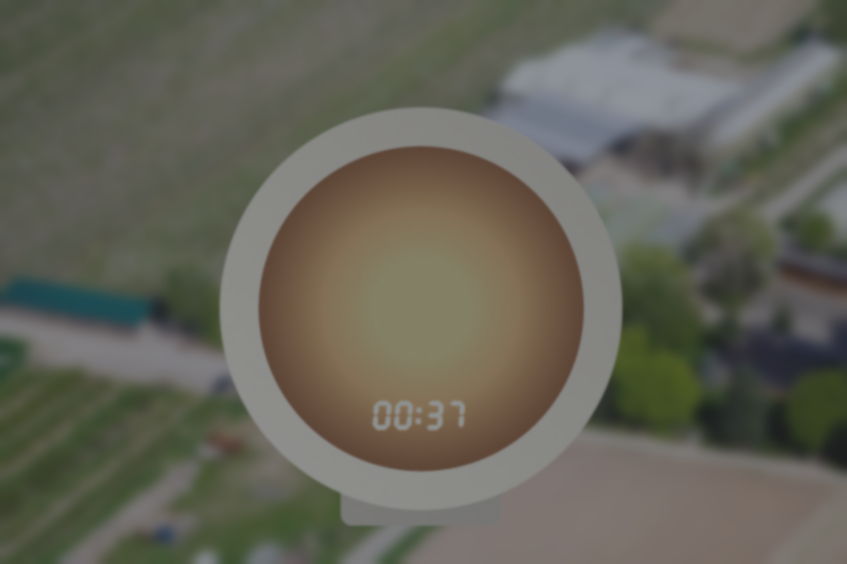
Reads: 0 h 37 min
